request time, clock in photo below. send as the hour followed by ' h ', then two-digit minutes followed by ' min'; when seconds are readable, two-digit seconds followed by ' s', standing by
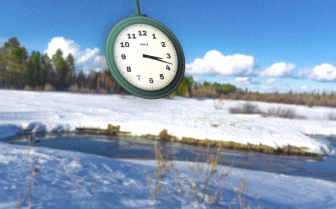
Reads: 3 h 18 min
